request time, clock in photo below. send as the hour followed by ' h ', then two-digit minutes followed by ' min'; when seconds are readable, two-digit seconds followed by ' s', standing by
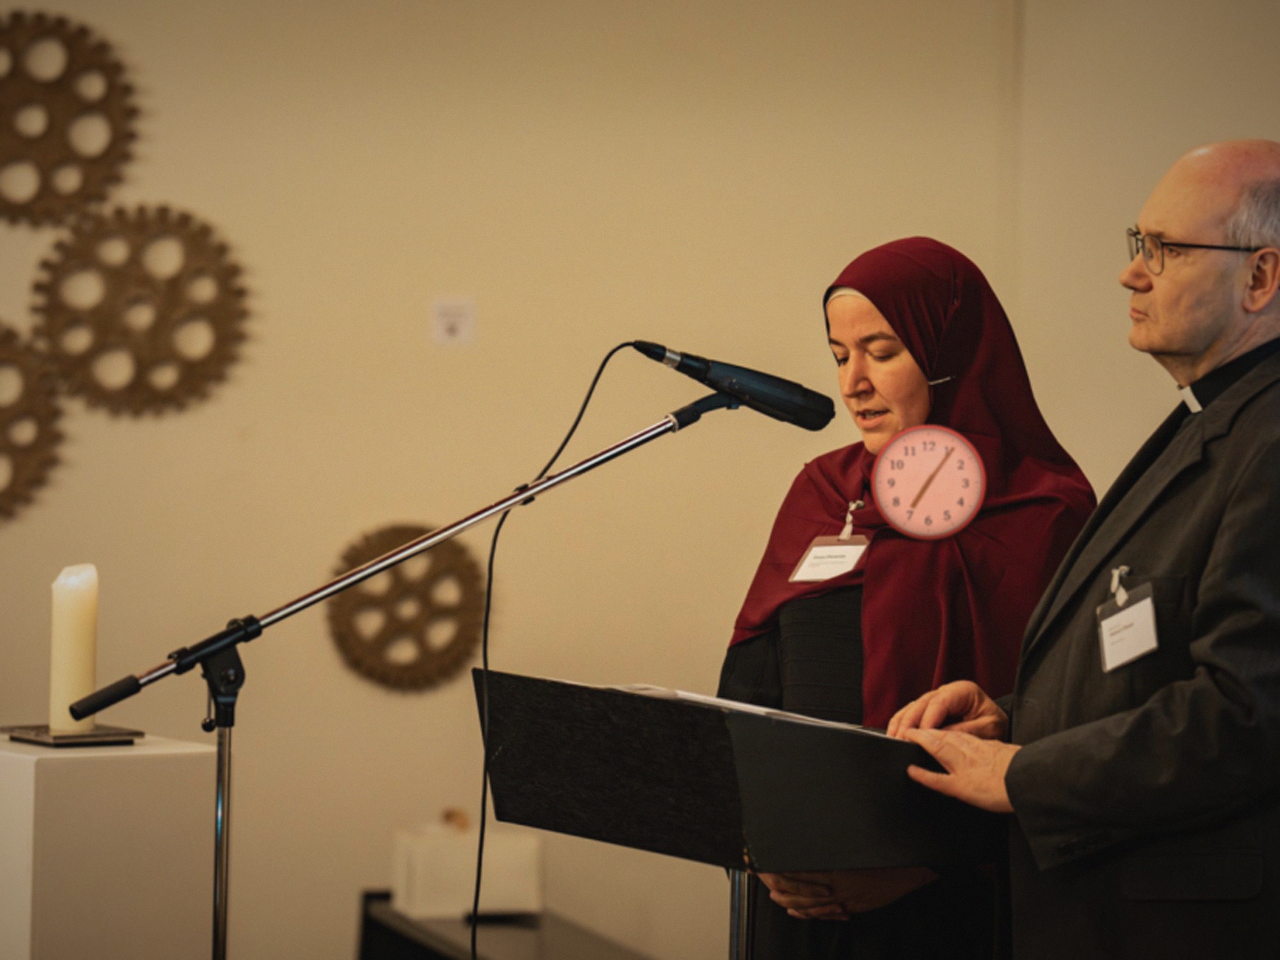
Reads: 7 h 06 min
